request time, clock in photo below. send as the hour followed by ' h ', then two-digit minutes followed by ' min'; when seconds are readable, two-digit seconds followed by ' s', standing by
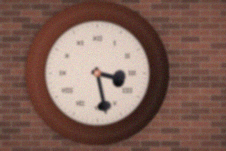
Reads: 3 h 28 min
